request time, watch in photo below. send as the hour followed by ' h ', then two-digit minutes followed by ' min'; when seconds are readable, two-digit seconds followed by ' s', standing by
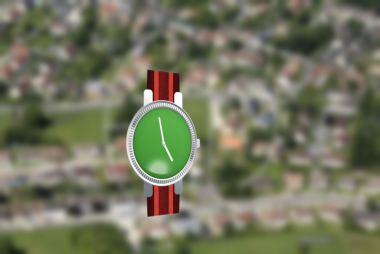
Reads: 4 h 58 min
